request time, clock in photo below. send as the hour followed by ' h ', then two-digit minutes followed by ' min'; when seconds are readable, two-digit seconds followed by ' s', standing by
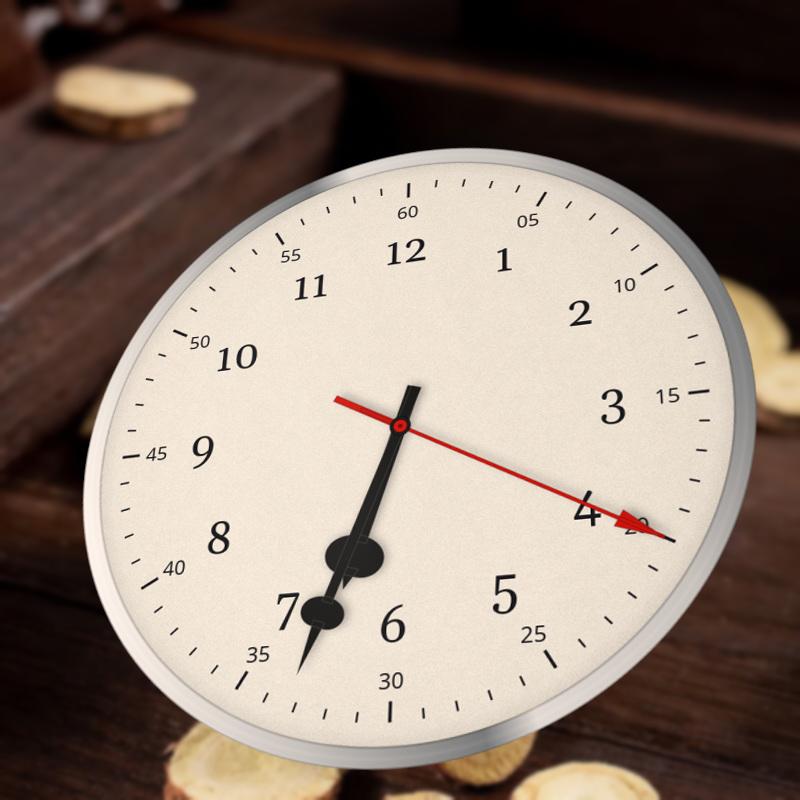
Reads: 6 h 33 min 20 s
